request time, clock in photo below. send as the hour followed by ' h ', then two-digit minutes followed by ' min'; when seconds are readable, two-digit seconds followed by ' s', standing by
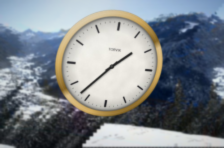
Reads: 1 h 37 min
